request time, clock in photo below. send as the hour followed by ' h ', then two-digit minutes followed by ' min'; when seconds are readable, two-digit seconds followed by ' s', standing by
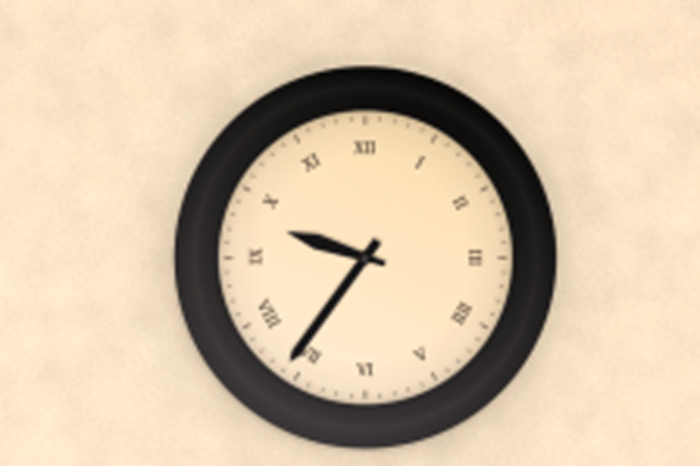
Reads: 9 h 36 min
